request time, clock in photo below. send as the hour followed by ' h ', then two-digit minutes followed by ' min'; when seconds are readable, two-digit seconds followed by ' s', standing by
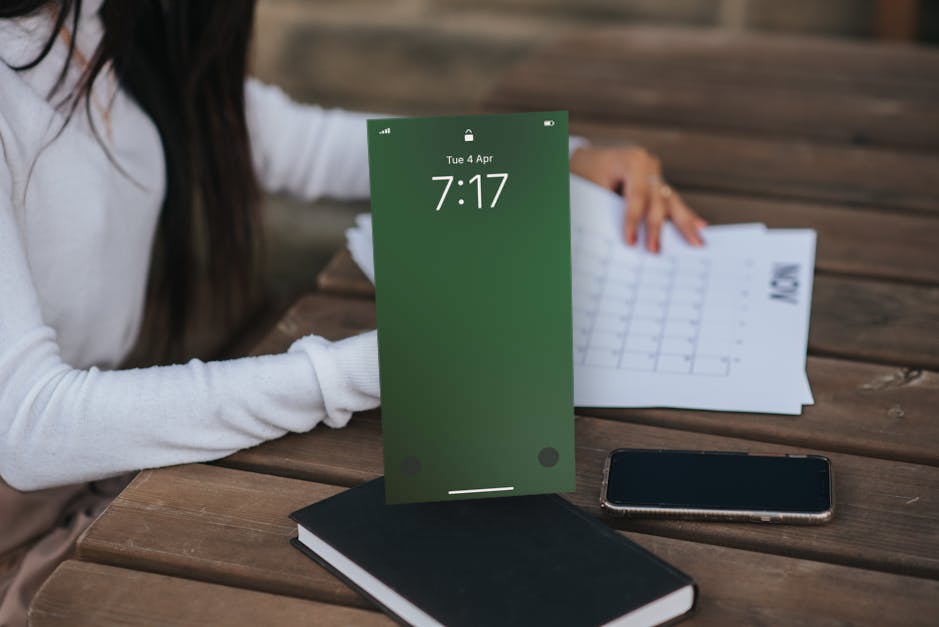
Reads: 7 h 17 min
